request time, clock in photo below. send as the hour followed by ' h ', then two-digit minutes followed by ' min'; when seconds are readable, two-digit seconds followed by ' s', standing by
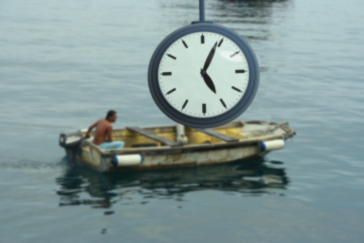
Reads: 5 h 04 min
